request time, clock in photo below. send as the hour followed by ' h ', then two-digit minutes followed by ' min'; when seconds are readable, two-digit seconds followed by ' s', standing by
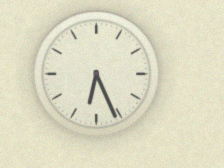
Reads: 6 h 26 min
